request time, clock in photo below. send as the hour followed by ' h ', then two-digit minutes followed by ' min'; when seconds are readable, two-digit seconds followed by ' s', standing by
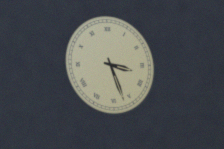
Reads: 3 h 27 min
